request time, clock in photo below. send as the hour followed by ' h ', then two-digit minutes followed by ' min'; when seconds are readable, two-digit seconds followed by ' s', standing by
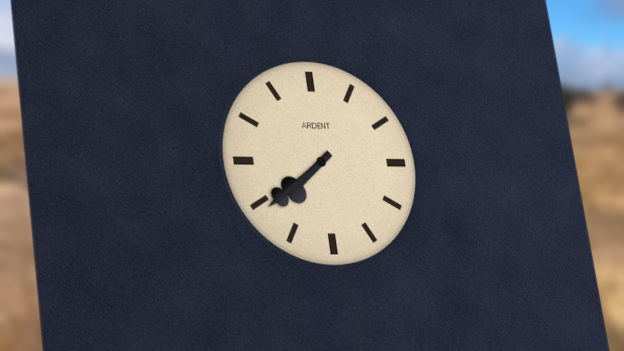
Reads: 7 h 39 min
